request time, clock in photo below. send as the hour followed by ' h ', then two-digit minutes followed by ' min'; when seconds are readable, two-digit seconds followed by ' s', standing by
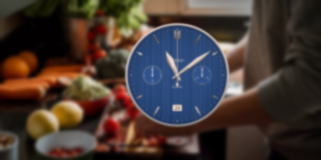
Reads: 11 h 09 min
